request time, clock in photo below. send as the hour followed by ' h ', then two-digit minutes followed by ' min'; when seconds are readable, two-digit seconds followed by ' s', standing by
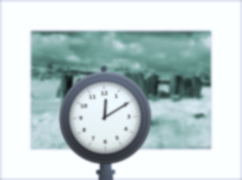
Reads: 12 h 10 min
